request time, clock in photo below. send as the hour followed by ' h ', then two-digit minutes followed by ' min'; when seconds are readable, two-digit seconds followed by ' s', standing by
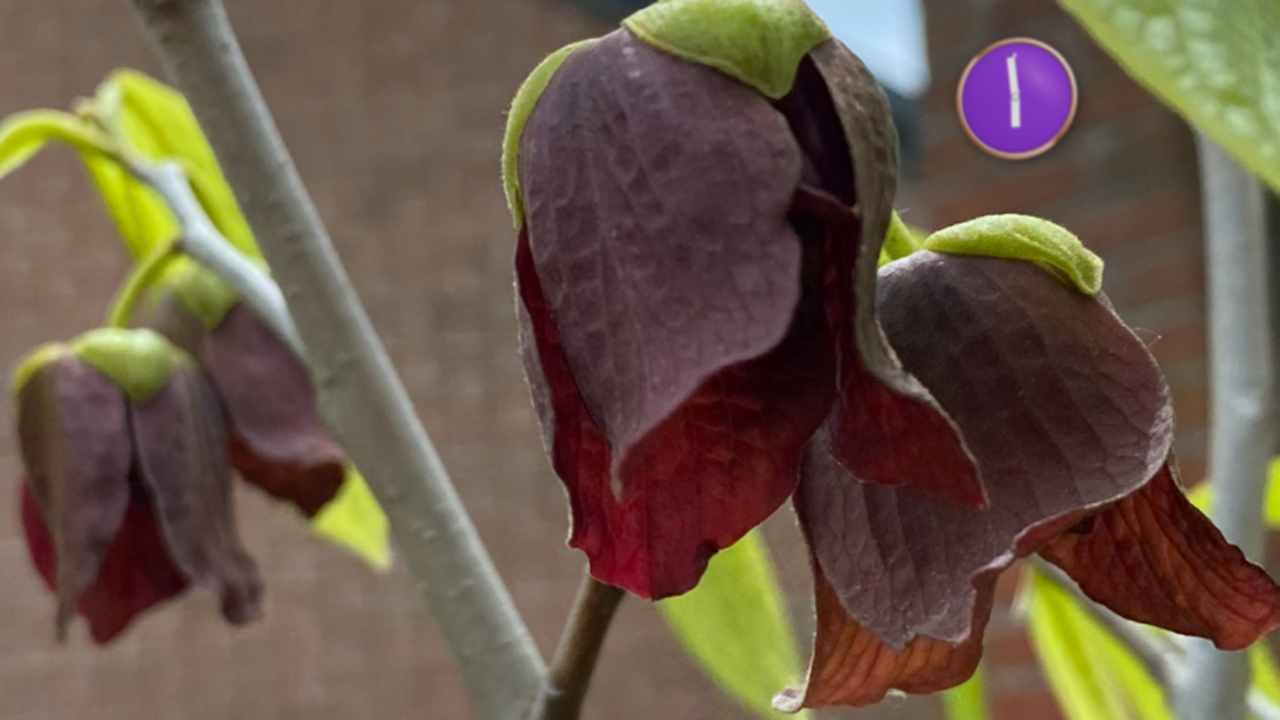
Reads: 5 h 59 min
